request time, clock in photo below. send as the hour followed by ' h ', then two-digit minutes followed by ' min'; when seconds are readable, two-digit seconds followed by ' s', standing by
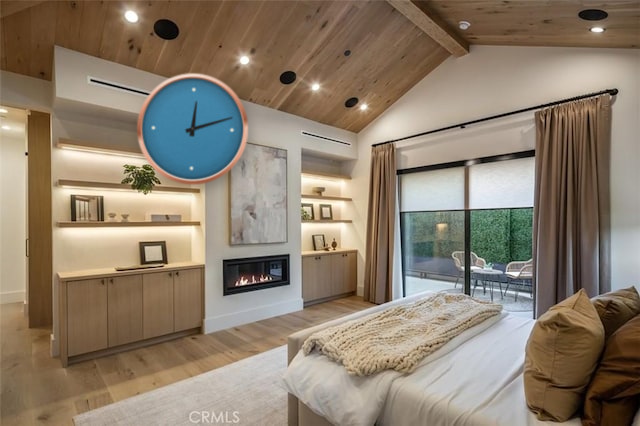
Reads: 12 h 12 min
